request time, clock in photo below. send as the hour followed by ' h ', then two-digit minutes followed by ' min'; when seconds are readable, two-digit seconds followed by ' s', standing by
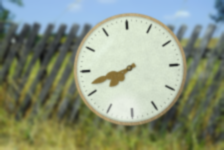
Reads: 7 h 42 min
